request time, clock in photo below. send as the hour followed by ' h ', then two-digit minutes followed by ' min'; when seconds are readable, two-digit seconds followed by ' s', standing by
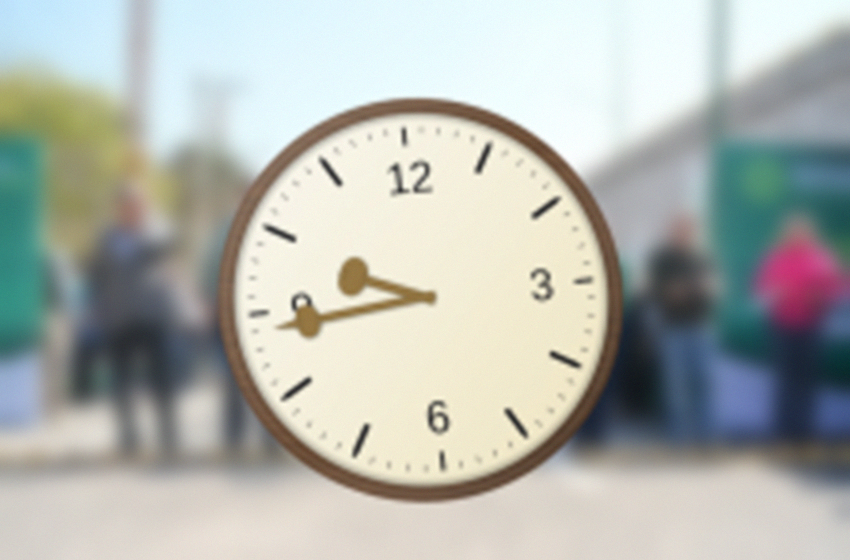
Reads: 9 h 44 min
